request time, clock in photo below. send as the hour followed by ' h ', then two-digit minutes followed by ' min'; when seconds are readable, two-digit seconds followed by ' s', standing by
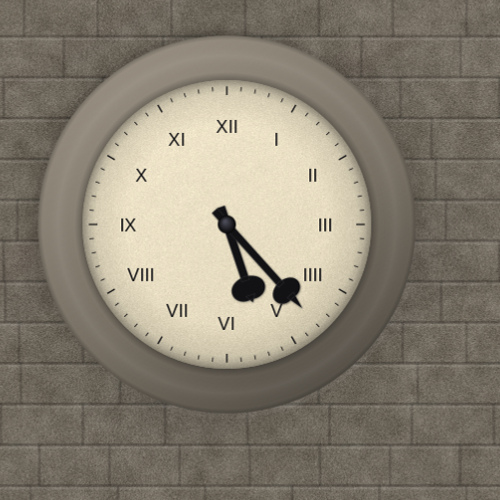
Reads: 5 h 23 min
